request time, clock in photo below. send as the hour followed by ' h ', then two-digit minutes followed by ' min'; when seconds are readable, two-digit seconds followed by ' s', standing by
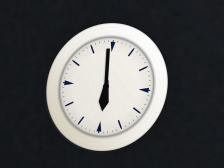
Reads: 5 h 59 min
